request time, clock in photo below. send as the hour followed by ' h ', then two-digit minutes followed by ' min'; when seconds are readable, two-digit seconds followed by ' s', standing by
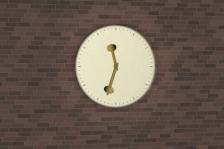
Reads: 11 h 33 min
